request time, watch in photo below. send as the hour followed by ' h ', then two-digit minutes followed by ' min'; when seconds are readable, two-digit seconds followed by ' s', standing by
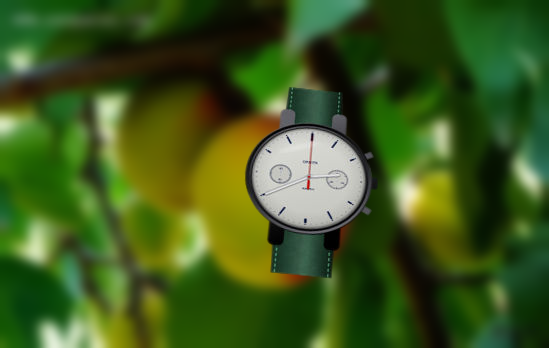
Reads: 2 h 40 min
